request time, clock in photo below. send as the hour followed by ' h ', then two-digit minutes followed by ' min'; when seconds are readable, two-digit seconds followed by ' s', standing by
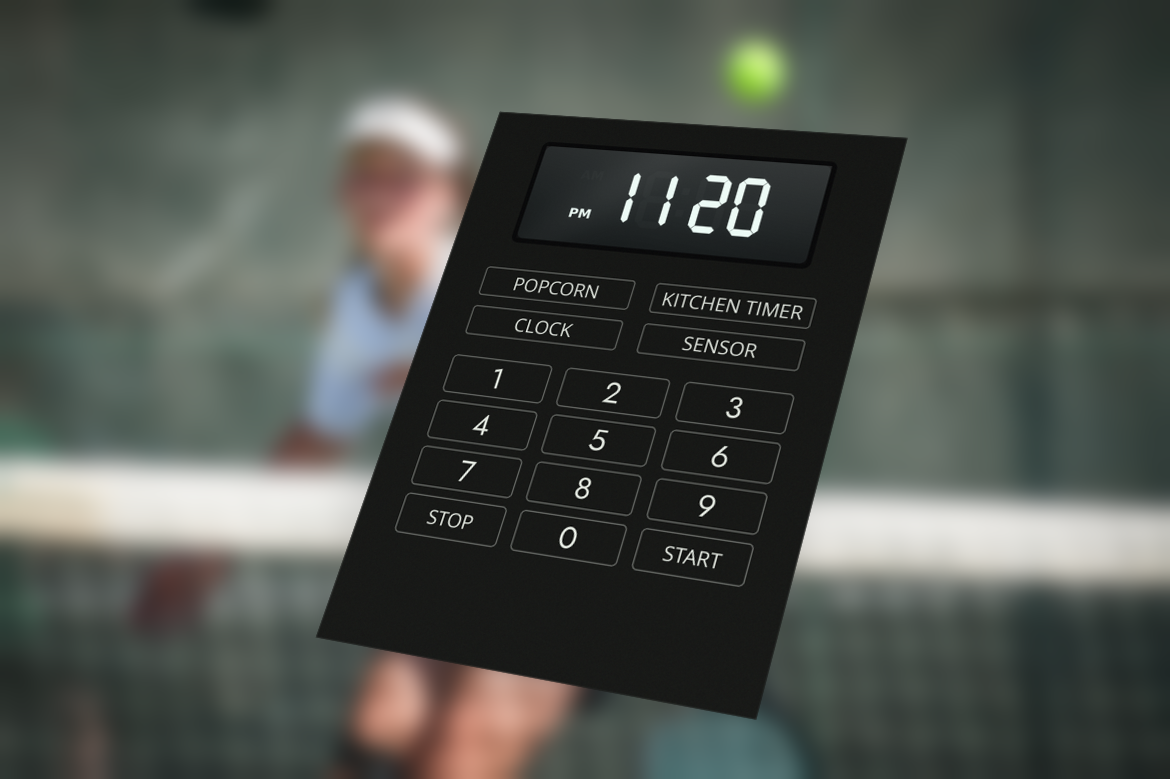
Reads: 11 h 20 min
